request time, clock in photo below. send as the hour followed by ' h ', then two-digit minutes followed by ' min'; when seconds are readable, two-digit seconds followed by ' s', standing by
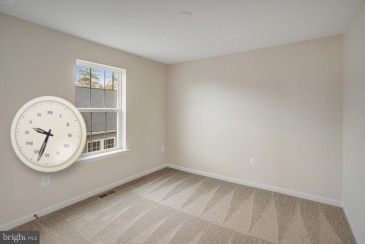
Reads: 9 h 33 min
